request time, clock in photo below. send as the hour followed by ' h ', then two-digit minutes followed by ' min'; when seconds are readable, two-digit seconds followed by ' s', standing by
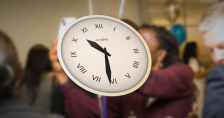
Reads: 10 h 31 min
